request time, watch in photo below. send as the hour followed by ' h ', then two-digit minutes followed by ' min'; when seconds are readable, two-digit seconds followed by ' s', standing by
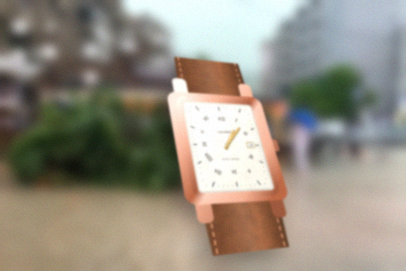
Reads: 1 h 07 min
